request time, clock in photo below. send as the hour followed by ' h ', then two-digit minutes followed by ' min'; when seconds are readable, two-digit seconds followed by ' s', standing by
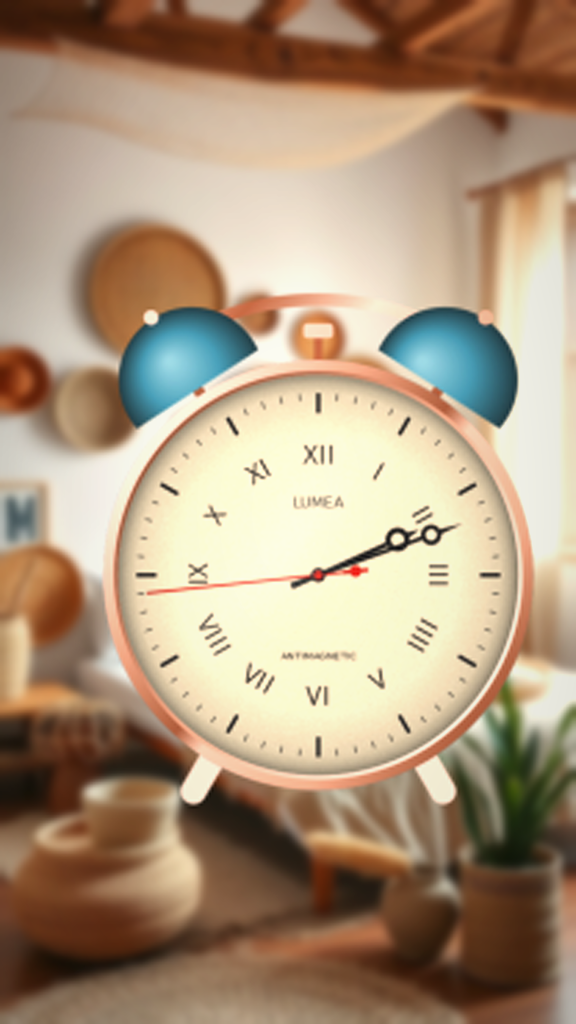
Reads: 2 h 11 min 44 s
